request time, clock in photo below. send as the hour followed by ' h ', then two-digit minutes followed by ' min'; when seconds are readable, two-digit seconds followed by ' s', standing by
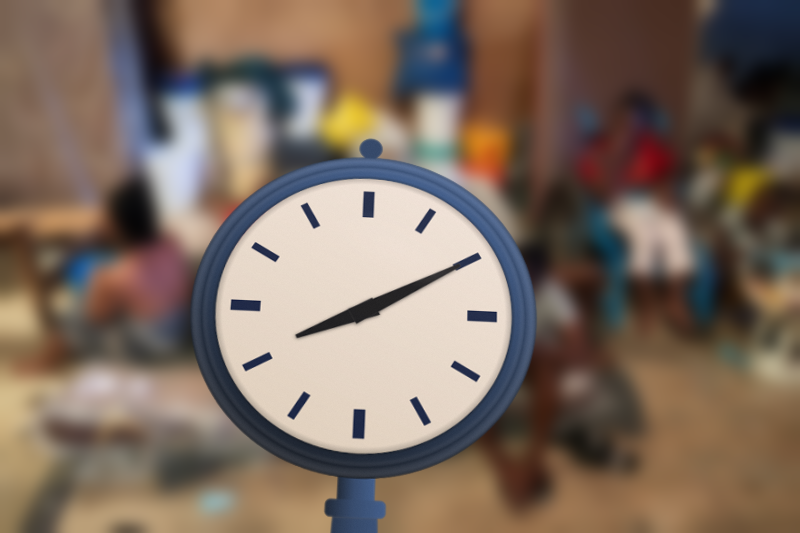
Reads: 8 h 10 min
